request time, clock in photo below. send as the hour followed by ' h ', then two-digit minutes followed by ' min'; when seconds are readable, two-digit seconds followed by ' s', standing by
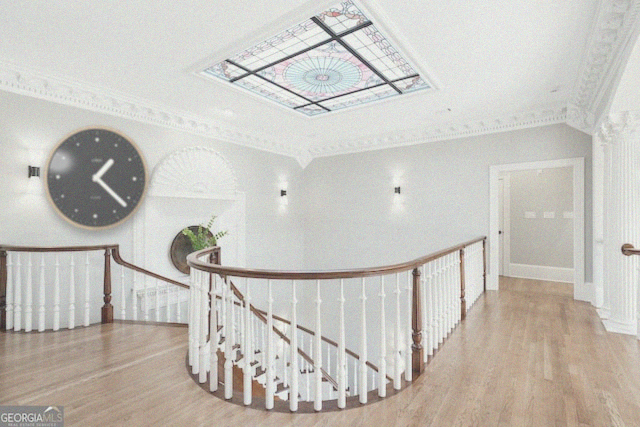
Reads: 1 h 22 min
